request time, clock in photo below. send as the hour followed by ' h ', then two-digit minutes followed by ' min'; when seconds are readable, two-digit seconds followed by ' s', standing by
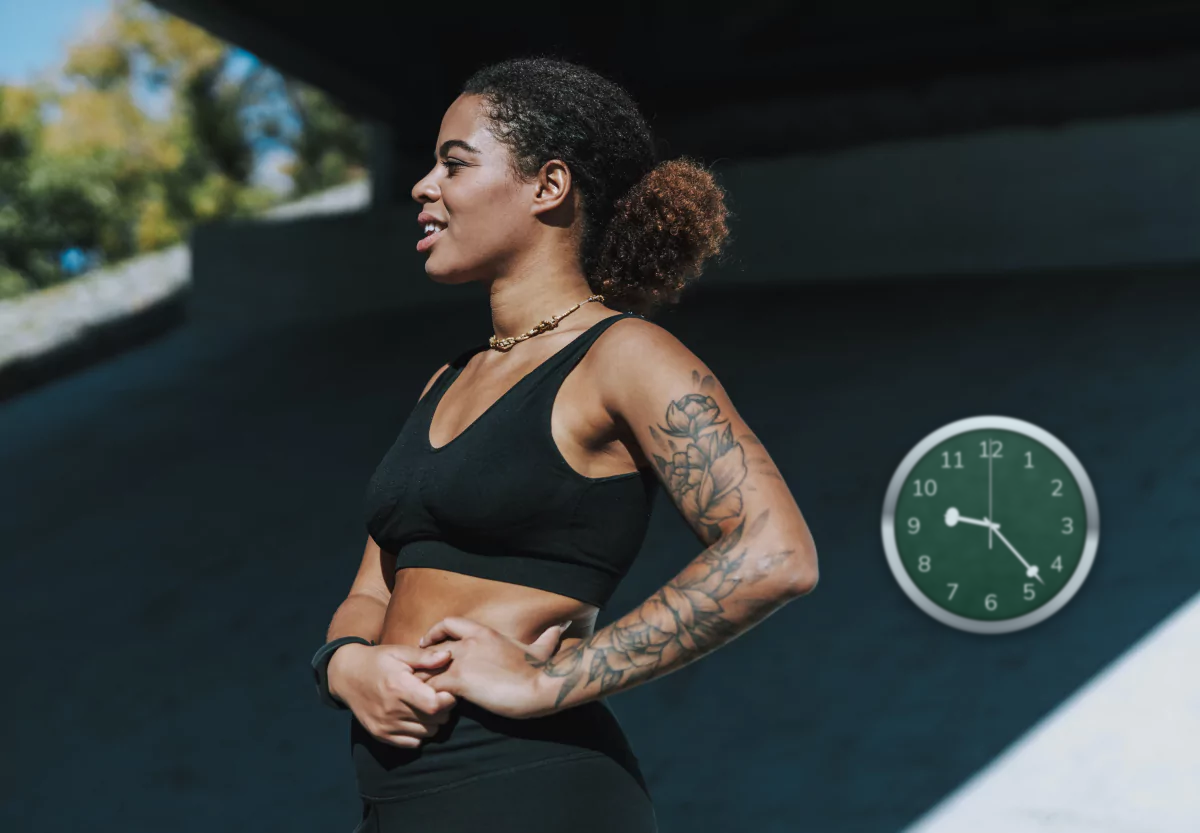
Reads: 9 h 23 min 00 s
